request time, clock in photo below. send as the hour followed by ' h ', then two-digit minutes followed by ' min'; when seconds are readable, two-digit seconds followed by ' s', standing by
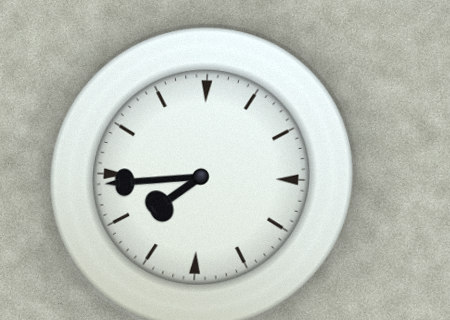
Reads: 7 h 44 min
